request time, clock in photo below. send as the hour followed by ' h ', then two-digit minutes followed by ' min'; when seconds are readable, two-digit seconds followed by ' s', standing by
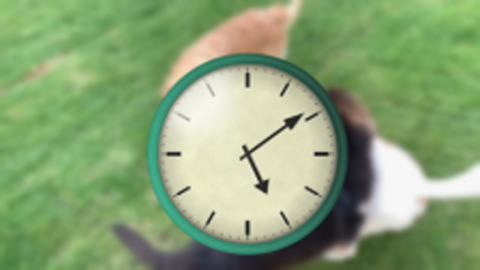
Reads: 5 h 09 min
